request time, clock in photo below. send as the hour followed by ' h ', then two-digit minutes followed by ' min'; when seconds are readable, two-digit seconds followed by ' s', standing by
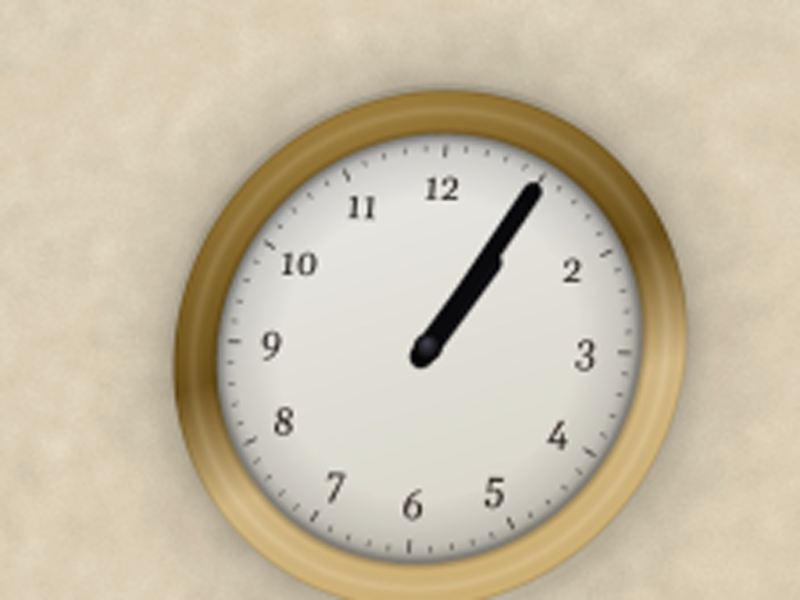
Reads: 1 h 05 min
